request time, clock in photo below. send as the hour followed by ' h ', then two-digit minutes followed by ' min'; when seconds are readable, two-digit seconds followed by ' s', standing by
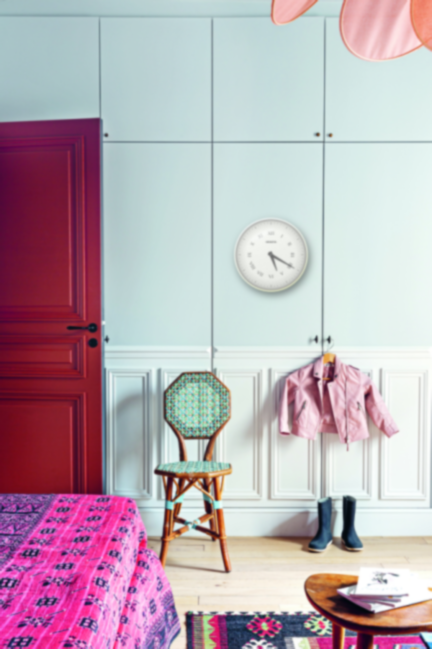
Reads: 5 h 20 min
